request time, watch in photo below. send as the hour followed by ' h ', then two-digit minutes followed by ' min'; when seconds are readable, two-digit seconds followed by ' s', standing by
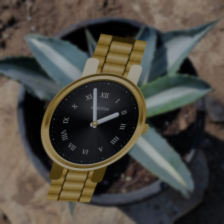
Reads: 1 h 57 min
